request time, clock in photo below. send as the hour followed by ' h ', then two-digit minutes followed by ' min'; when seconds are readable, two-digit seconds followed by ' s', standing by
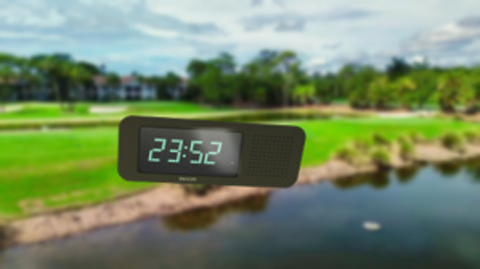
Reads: 23 h 52 min
